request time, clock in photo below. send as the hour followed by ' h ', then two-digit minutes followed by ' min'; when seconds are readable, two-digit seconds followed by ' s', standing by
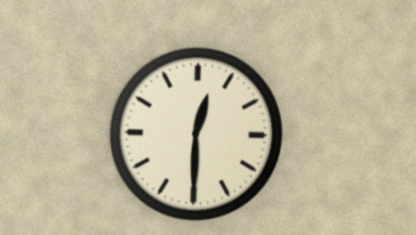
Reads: 12 h 30 min
